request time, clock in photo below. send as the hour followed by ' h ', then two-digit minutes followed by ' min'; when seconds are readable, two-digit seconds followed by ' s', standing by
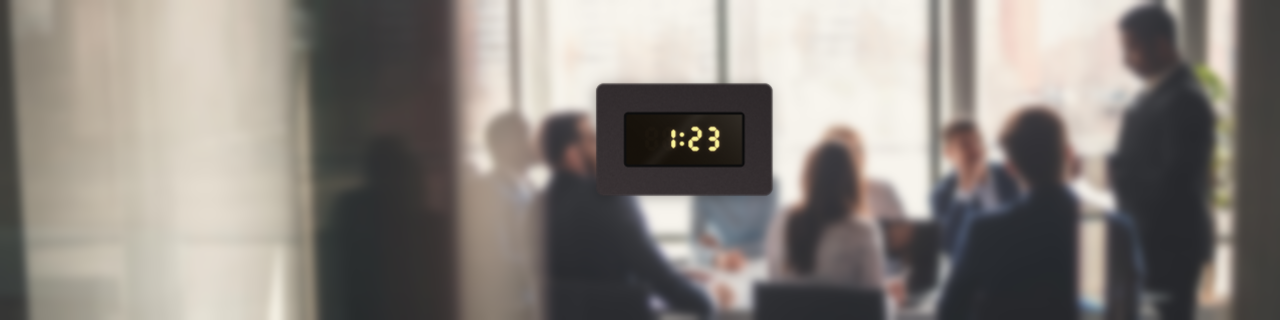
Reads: 1 h 23 min
